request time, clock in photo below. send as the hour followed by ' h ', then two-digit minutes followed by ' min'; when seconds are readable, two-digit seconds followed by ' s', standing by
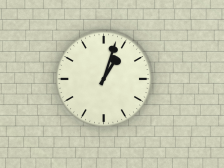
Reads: 1 h 03 min
